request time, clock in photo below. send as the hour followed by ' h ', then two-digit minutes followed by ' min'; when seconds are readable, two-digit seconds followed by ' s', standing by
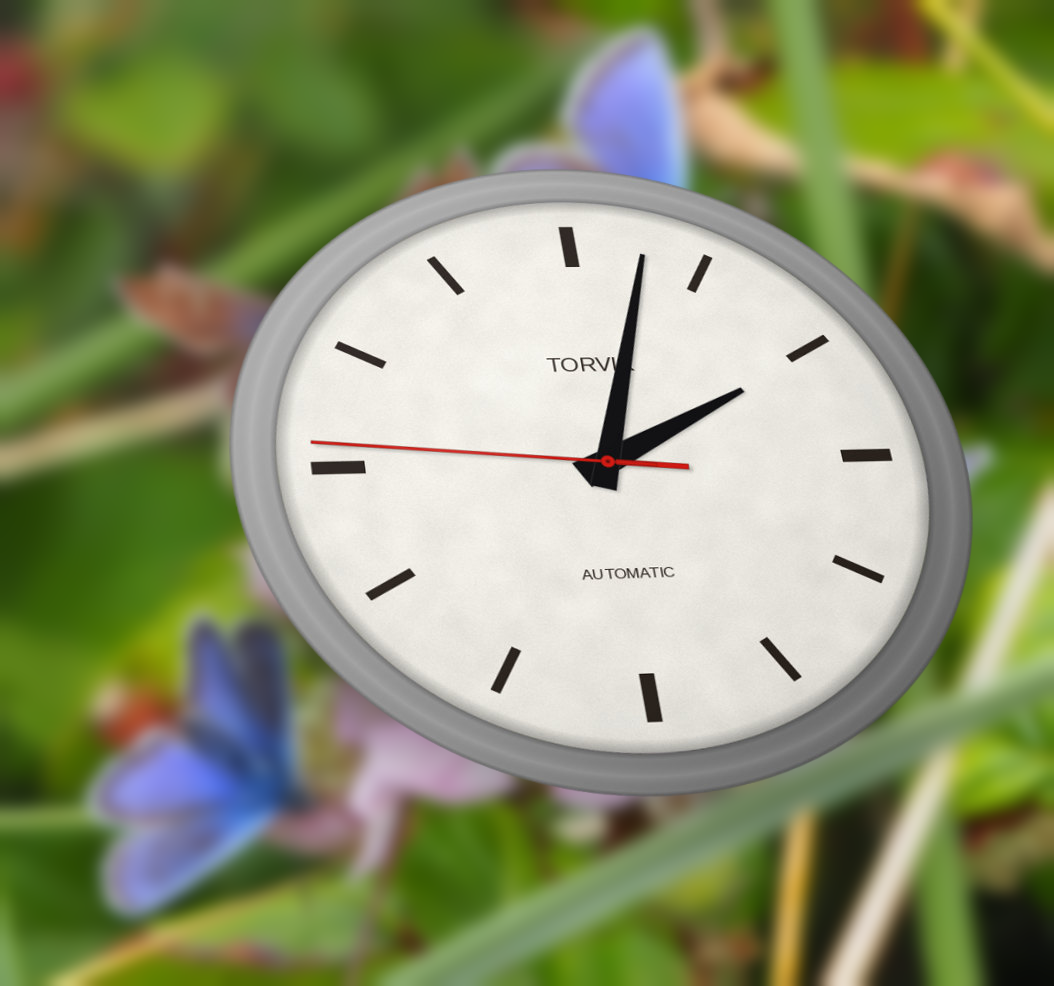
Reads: 2 h 02 min 46 s
